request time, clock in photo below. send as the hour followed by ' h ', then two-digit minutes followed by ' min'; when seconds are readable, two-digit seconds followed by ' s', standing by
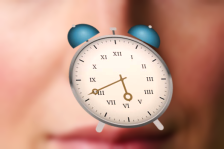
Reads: 5 h 41 min
